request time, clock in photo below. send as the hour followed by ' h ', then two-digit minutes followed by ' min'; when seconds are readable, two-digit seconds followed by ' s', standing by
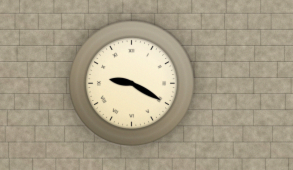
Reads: 9 h 20 min
